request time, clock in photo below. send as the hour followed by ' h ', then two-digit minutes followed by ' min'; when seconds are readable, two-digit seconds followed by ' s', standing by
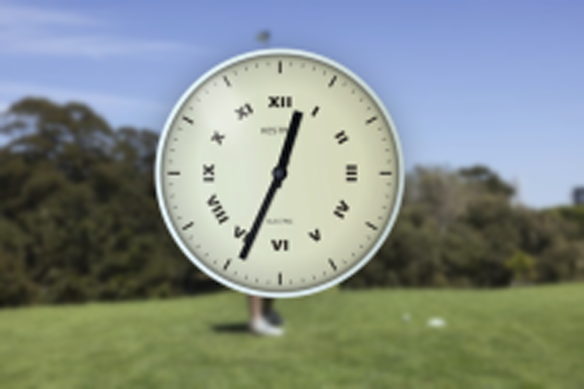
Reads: 12 h 34 min
